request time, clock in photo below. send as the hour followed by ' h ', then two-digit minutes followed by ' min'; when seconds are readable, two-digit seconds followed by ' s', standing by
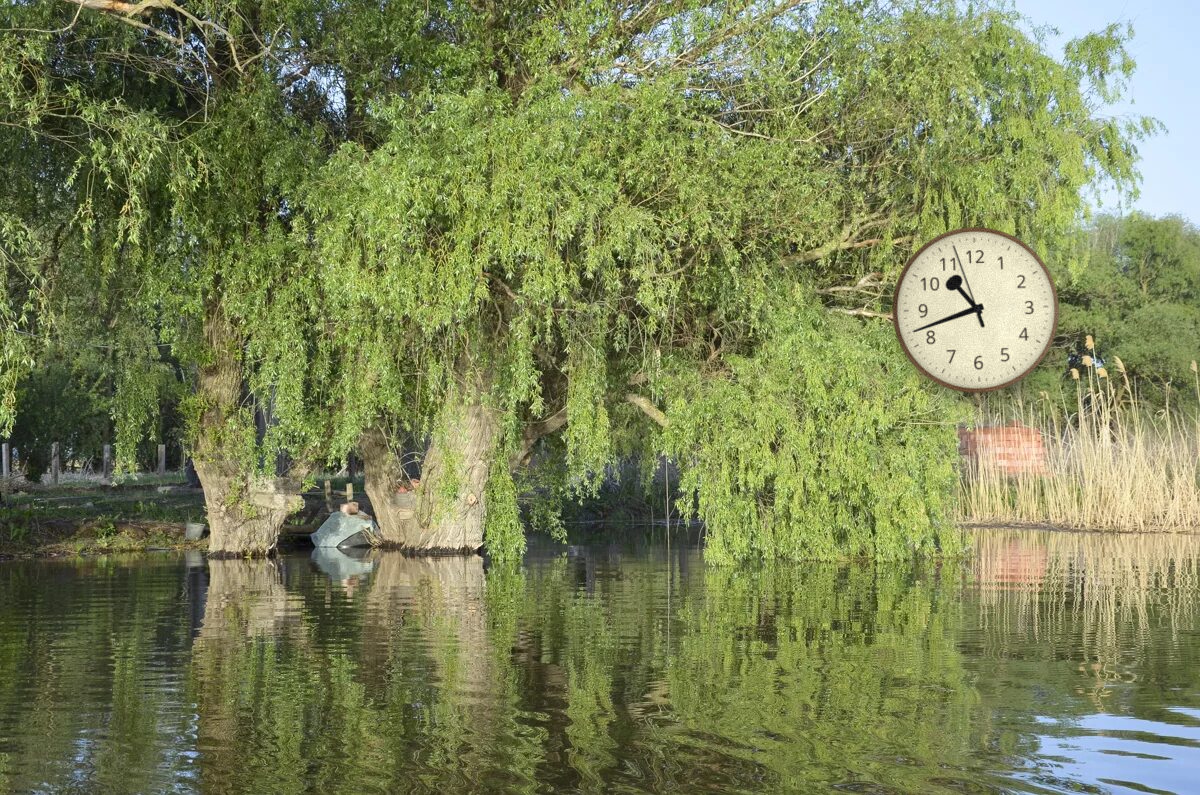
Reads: 10 h 41 min 57 s
